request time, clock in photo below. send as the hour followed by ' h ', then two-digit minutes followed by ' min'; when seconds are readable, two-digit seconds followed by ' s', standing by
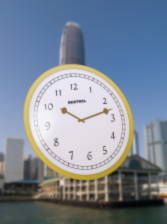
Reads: 10 h 13 min
